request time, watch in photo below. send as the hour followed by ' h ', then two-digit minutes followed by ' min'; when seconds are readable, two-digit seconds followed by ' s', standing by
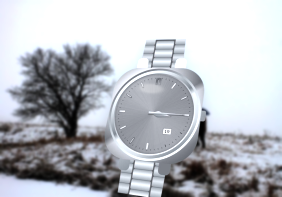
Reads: 3 h 15 min
